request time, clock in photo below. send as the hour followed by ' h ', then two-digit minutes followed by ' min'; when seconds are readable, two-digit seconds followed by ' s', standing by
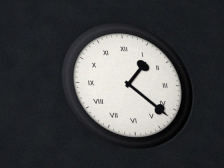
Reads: 1 h 22 min
